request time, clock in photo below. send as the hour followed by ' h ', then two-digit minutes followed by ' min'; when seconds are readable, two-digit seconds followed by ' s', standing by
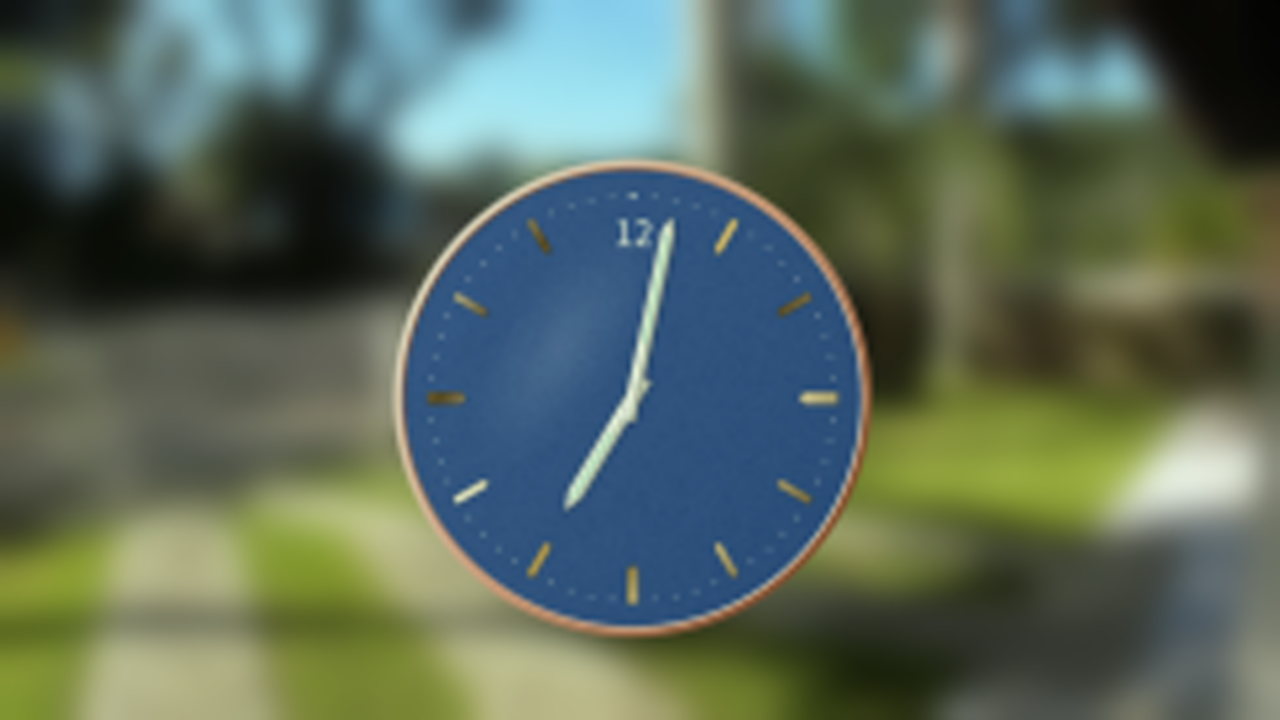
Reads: 7 h 02 min
